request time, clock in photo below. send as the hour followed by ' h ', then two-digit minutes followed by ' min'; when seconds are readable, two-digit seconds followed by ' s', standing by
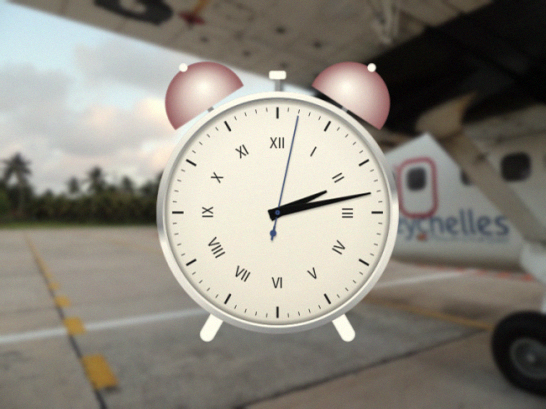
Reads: 2 h 13 min 02 s
